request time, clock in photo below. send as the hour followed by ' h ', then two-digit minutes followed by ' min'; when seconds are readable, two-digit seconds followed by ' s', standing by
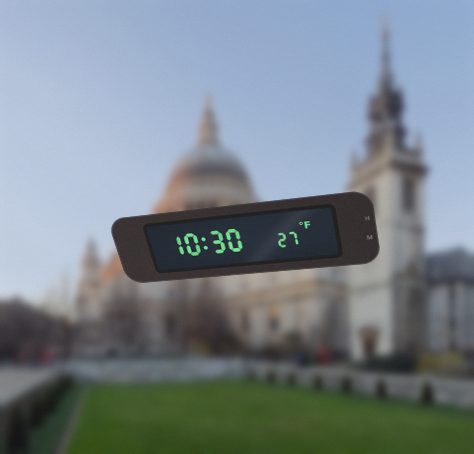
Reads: 10 h 30 min
